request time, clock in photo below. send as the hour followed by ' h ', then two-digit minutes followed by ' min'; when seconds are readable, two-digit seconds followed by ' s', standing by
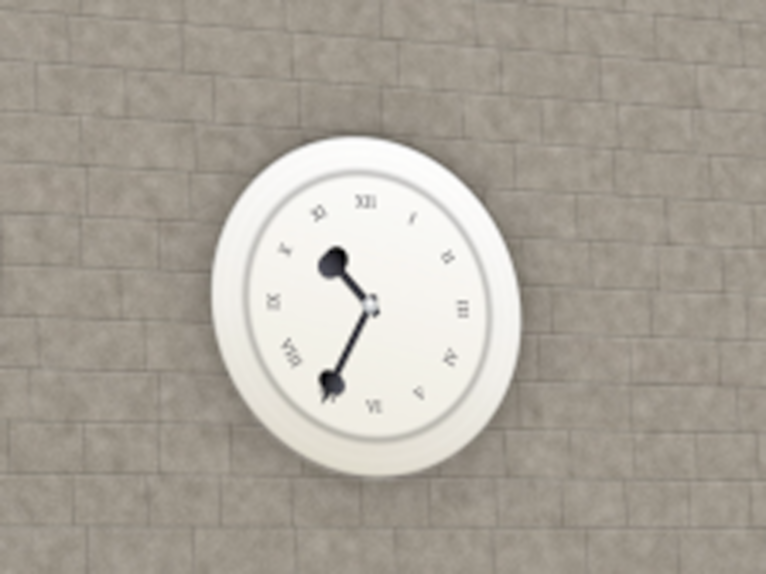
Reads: 10 h 35 min
